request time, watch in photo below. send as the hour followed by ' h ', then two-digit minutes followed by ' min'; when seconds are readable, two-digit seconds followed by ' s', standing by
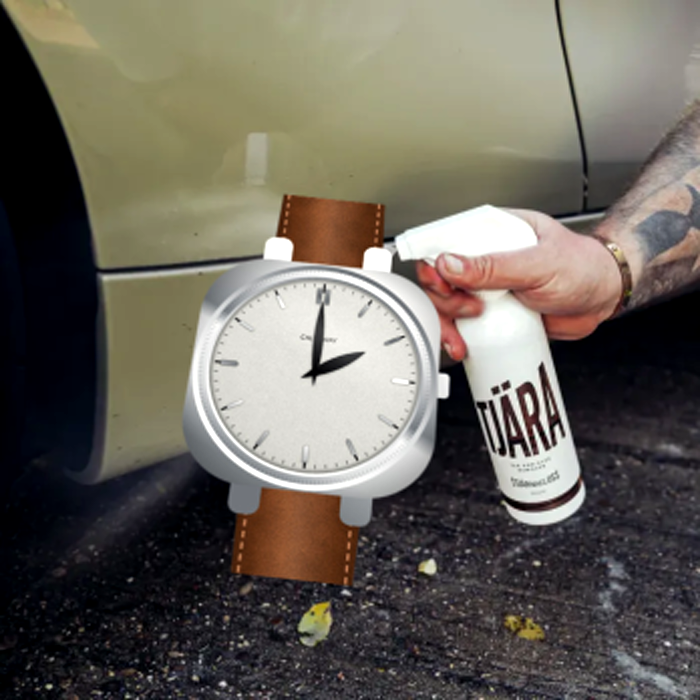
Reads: 2 h 00 min
